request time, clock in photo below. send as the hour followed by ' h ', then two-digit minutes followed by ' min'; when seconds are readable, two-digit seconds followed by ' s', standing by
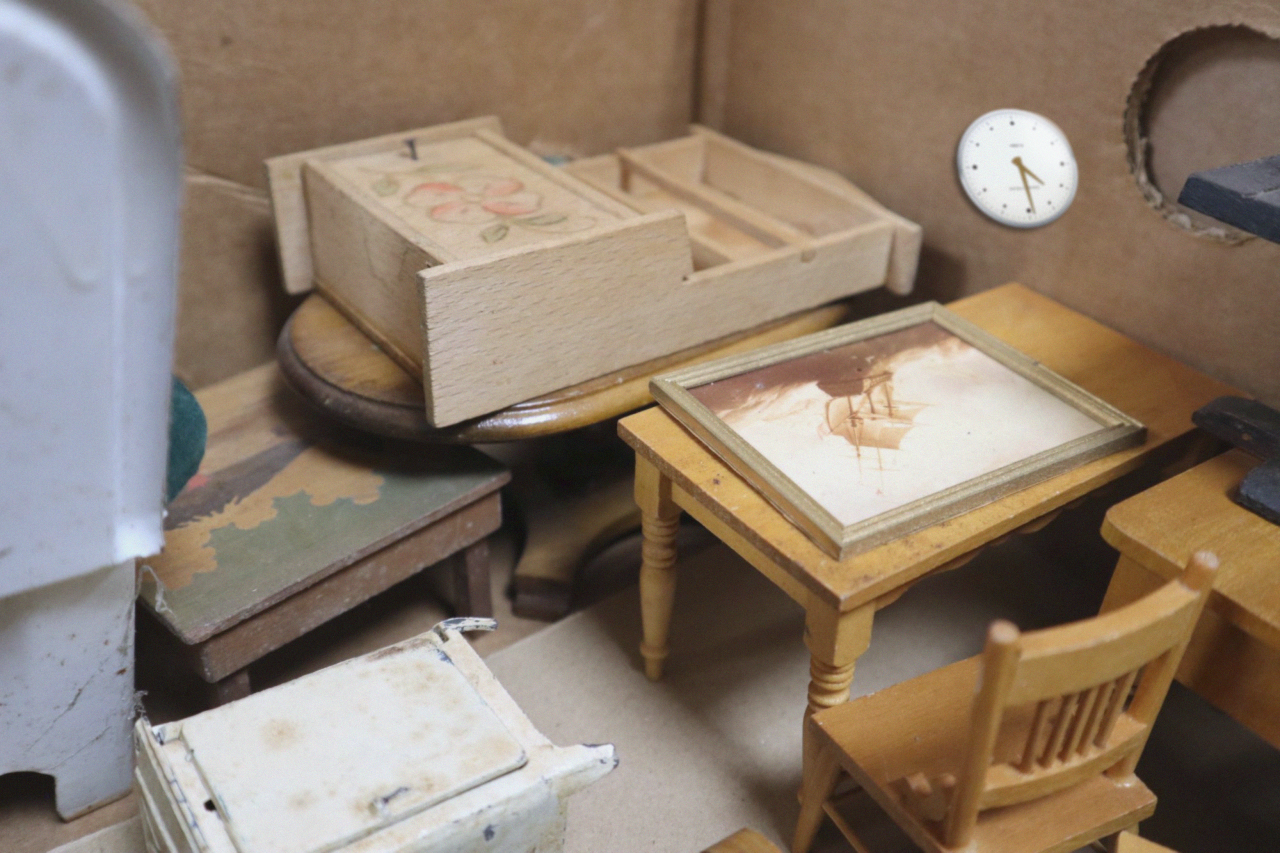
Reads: 4 h 29 min
